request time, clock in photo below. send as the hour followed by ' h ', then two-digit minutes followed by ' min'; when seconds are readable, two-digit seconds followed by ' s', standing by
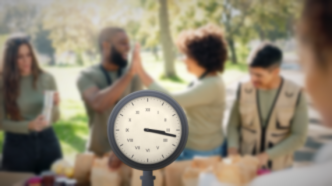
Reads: 3 h 17 min
